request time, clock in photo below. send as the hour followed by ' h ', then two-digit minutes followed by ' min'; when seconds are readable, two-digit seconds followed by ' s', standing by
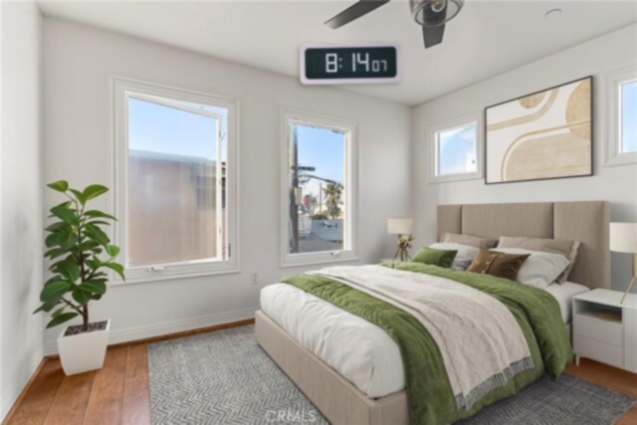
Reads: 8 h 14 min
